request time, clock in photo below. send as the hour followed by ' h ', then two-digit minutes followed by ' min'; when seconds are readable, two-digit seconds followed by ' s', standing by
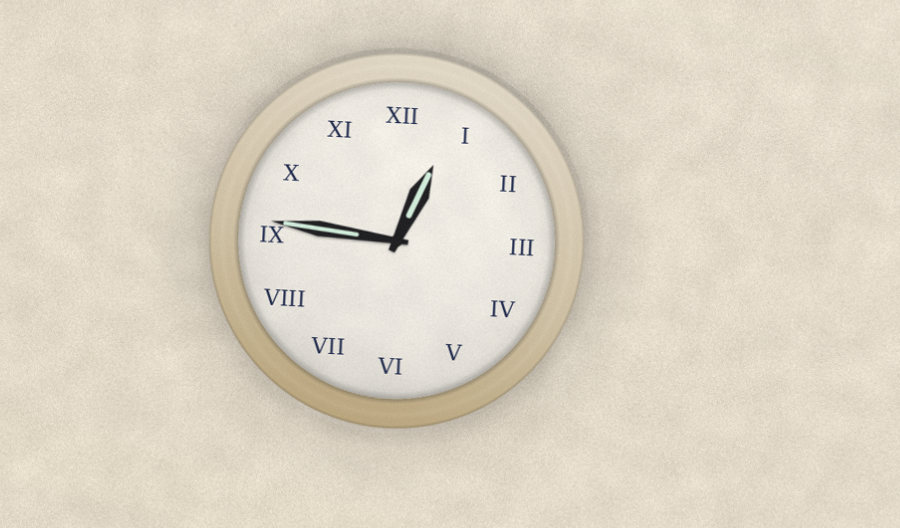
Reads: 12 h 46 min
